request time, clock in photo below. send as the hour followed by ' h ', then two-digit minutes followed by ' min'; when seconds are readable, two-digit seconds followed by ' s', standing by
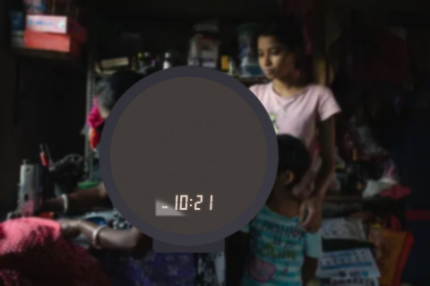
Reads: 10 h 21 min
